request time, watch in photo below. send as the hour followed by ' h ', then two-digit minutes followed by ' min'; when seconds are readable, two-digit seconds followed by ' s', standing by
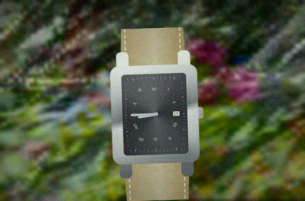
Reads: 8 h 45 min
